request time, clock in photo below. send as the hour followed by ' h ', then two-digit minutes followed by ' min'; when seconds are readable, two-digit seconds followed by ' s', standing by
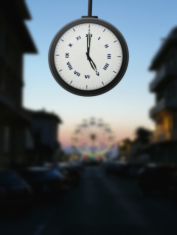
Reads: 5 h 00 min
